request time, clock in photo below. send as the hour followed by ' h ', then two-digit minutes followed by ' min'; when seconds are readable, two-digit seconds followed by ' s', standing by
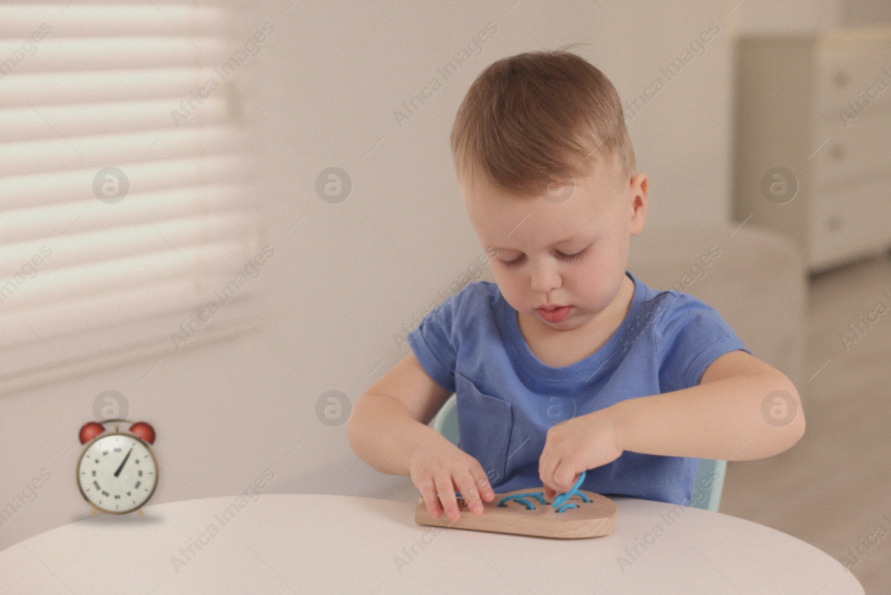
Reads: 1 h 05 min
